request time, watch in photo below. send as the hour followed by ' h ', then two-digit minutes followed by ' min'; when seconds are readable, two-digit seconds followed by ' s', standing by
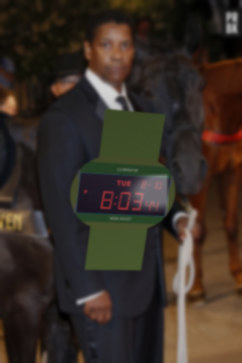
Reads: 8 h 03 min 44 s
